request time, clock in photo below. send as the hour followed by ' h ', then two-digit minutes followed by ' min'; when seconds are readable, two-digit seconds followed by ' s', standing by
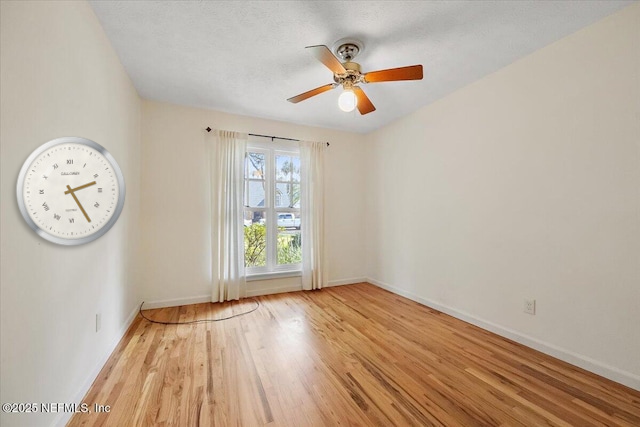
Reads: 2 h 25 min
